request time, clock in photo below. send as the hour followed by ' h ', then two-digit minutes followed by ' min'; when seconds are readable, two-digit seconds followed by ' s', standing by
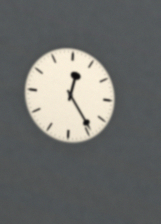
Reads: 12 h 24 min
